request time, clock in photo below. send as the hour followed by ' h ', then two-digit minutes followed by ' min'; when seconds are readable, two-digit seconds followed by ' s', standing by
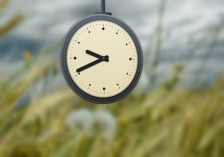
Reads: 9 h 41 min
